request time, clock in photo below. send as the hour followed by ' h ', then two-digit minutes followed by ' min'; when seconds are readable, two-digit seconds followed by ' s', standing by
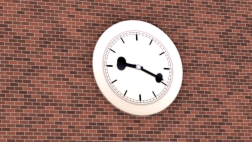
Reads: 9 h 19 min
